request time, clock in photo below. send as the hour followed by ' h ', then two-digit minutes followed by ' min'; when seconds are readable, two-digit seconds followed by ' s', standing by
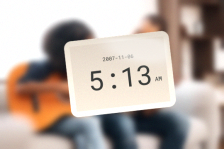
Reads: 5 h 13 min
